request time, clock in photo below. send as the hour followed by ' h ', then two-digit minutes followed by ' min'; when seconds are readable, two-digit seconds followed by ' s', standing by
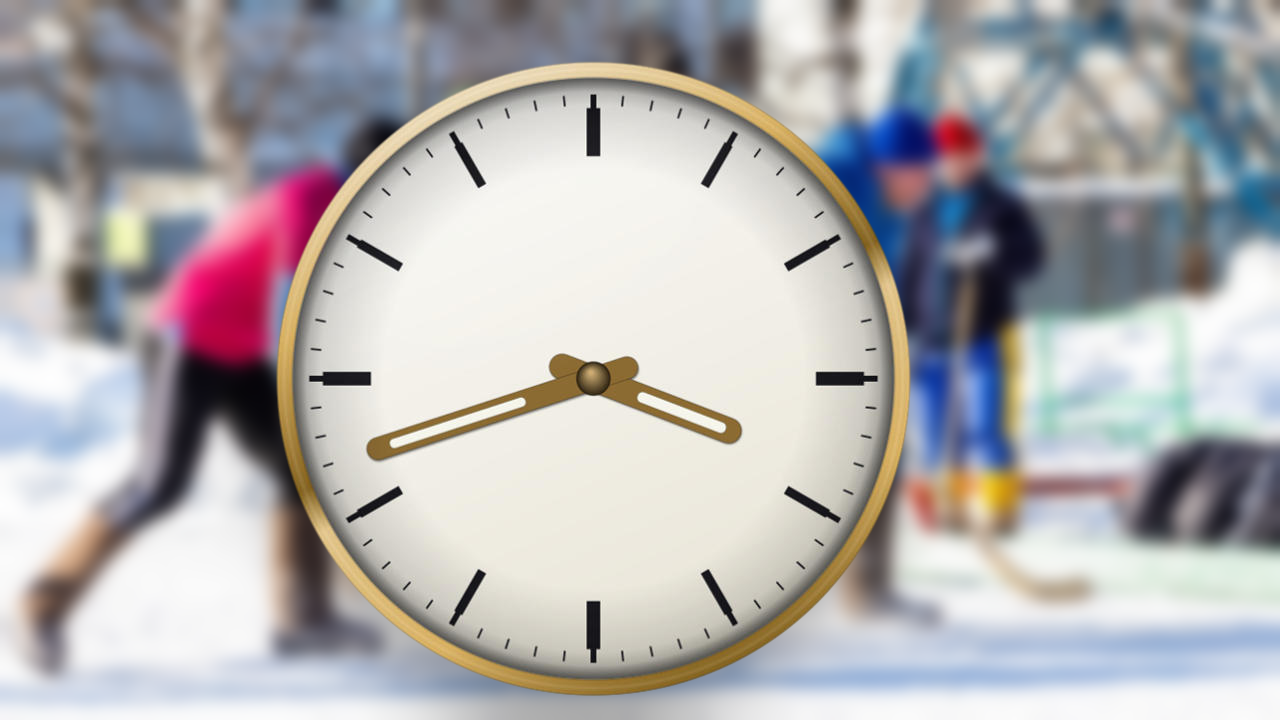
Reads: 3 h 42 min
